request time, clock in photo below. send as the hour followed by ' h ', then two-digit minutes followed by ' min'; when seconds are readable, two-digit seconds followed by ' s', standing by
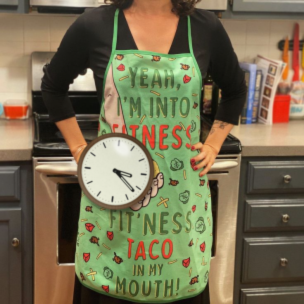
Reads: 3 h 22 min
